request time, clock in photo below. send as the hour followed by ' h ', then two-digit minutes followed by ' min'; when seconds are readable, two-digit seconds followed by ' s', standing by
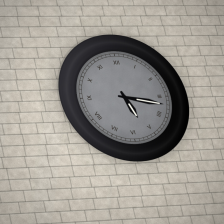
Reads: 5 h 17 min
